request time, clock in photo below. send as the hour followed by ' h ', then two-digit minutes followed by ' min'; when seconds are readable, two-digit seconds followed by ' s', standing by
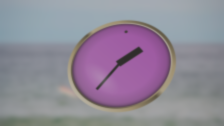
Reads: 1 h 35 min
